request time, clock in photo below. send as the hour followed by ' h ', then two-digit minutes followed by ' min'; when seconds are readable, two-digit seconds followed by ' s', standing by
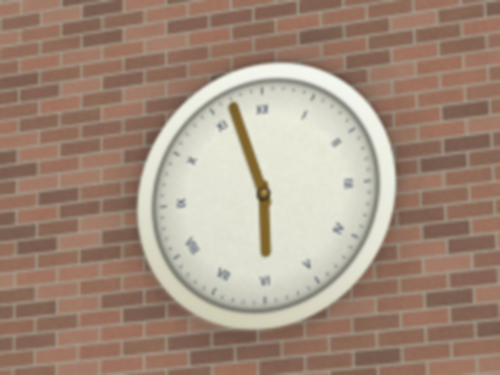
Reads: 5 h 57 min
